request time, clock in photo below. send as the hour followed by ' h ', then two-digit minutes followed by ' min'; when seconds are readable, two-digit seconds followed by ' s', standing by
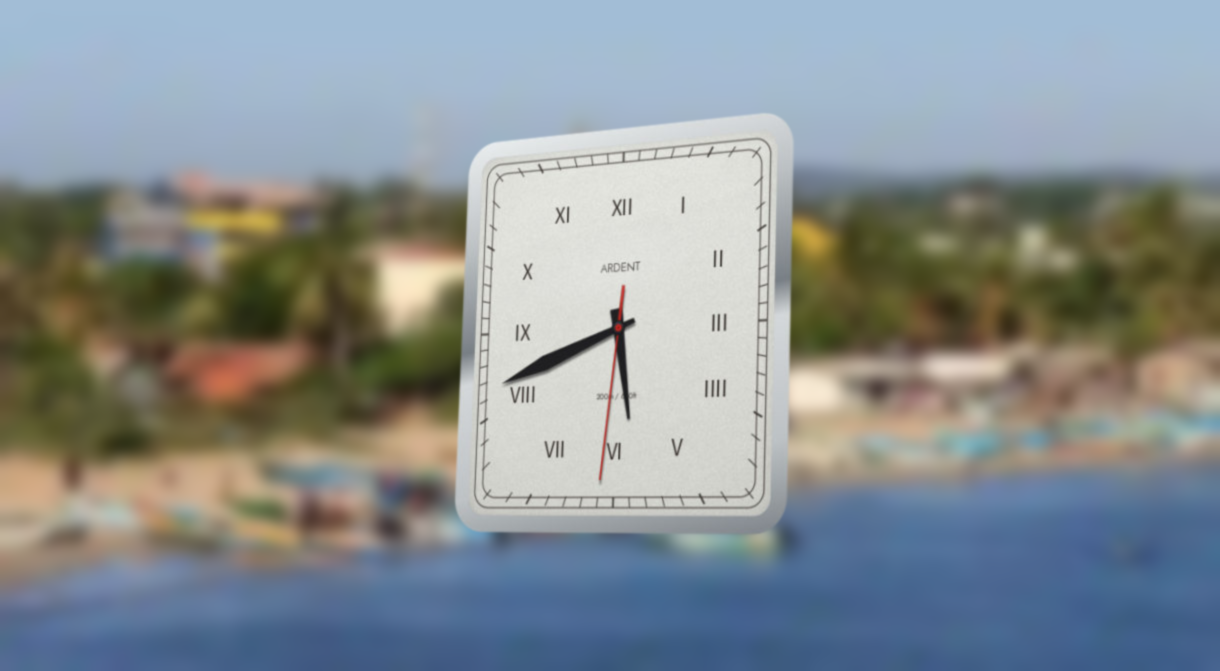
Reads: 5 h 41 min 31 s
